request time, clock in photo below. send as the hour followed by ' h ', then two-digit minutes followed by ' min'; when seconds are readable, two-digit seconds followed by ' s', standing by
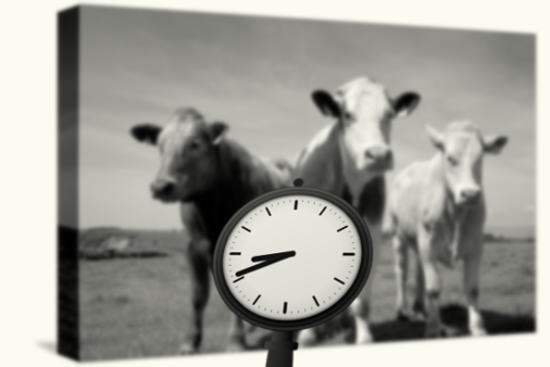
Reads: 8 h 41 min
